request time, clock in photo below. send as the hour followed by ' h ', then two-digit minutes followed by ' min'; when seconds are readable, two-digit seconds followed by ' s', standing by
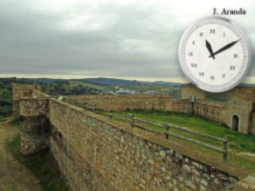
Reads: 11 h 10 min
